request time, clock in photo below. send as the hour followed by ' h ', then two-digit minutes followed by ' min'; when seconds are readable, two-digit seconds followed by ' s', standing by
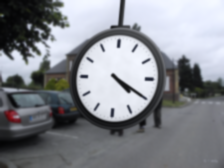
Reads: 4 h 20 min
